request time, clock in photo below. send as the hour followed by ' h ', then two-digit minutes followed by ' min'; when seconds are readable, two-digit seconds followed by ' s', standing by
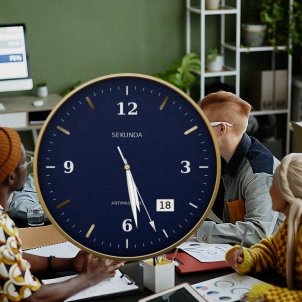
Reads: 5 h 28 min 26 s
